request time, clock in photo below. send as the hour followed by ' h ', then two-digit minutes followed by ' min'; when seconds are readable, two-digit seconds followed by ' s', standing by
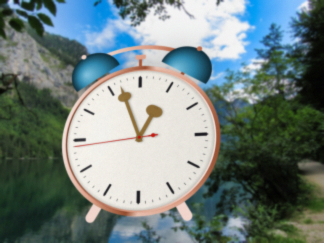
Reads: 12 h 56 min 44 s
